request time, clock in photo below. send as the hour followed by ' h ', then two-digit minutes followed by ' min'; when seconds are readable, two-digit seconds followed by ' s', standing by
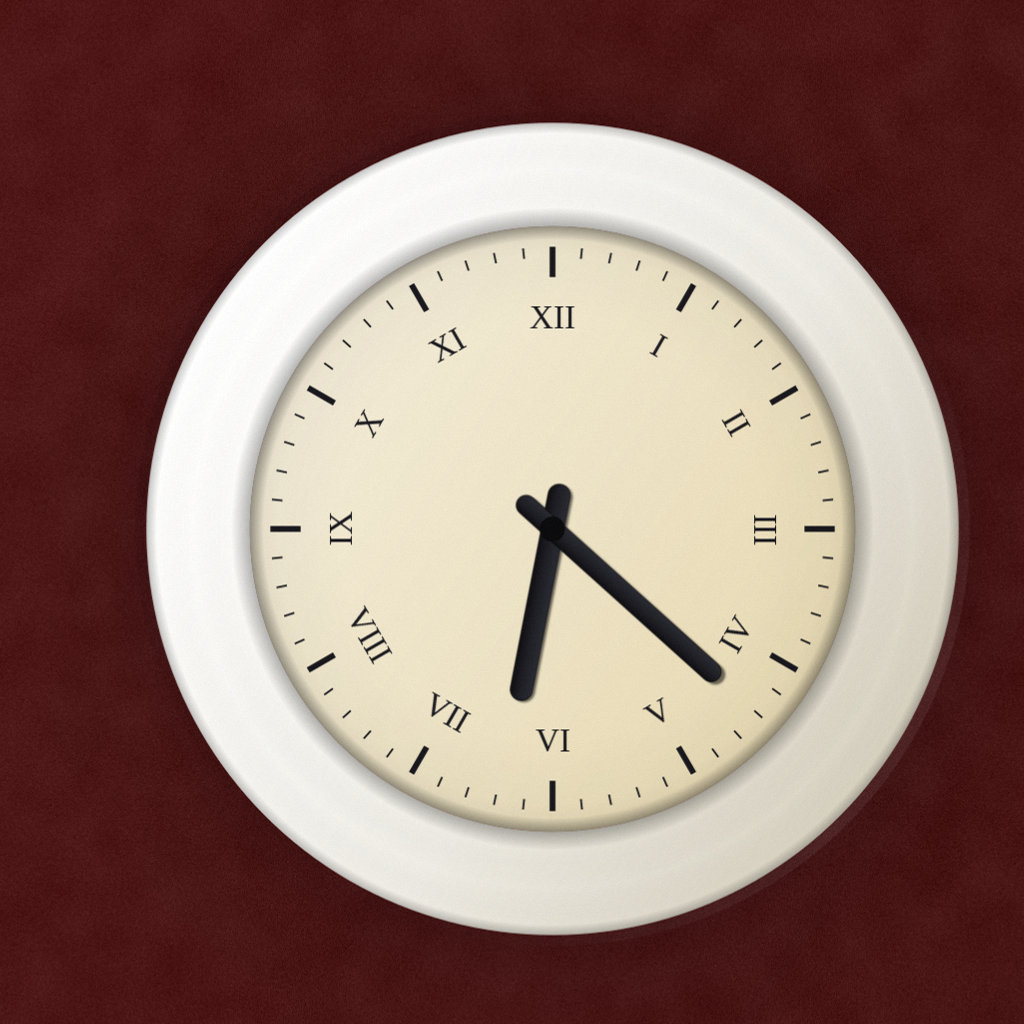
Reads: 6 h 22 min
